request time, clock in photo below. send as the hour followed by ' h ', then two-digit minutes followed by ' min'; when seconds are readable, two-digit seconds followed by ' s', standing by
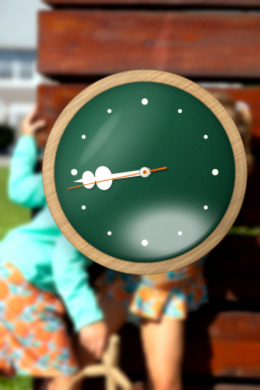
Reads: 8 h 43 min 43 s
